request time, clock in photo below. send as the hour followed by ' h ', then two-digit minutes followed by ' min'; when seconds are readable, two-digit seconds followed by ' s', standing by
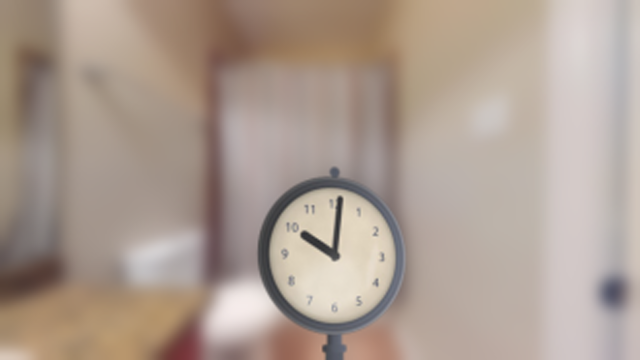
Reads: 10 h 01 min
